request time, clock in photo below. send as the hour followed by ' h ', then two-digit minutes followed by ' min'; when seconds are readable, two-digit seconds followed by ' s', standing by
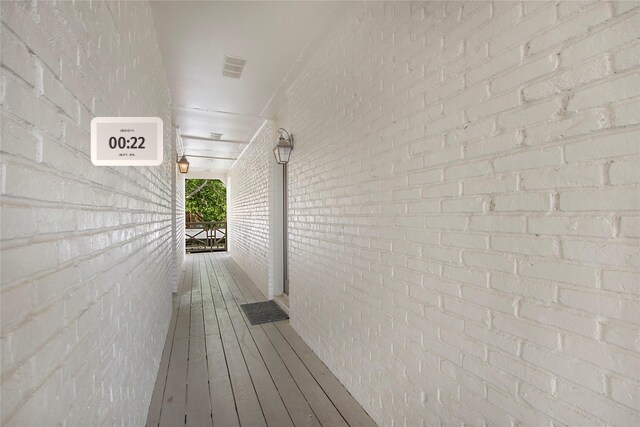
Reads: 0 h 22 min
